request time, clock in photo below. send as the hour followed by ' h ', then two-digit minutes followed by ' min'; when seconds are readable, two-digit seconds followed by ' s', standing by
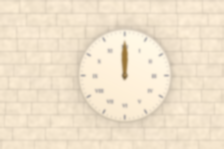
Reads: 12 h 00 min
